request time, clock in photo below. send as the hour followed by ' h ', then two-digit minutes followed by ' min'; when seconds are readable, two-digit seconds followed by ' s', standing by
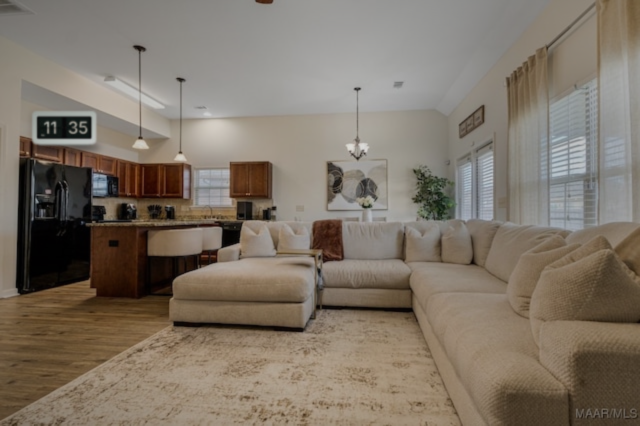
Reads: 11 h 35 min
